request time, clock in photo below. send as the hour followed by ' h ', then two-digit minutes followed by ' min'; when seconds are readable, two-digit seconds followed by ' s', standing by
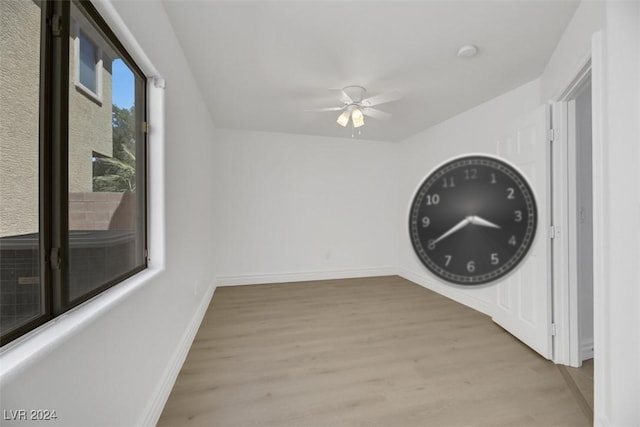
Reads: 3 h 40 min
